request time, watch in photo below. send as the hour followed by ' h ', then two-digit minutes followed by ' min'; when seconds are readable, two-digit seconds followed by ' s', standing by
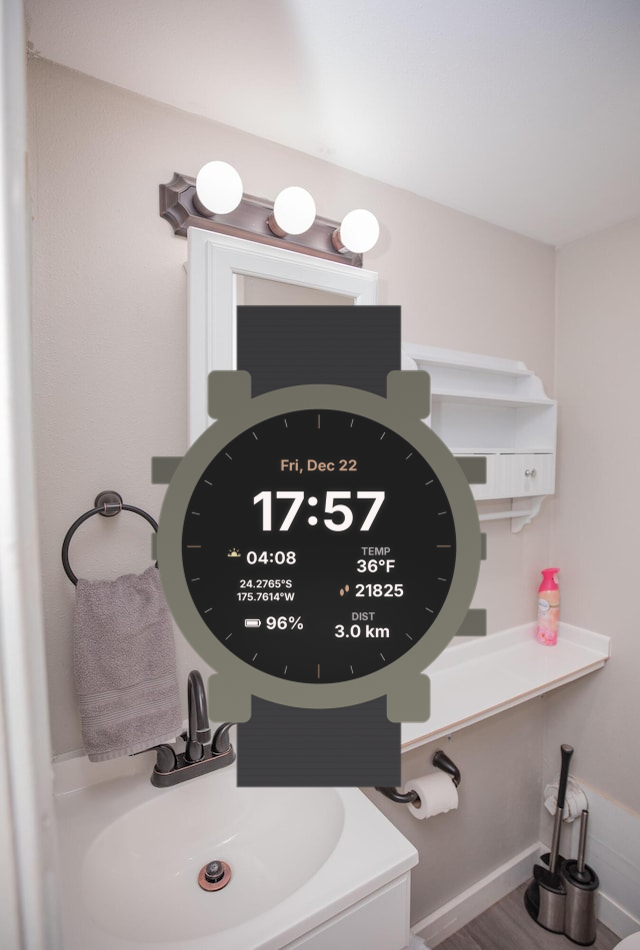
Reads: 17 h 57 min
